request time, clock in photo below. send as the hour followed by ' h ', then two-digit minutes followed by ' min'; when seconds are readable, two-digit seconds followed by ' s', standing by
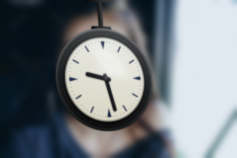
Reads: 9 h 28 min
